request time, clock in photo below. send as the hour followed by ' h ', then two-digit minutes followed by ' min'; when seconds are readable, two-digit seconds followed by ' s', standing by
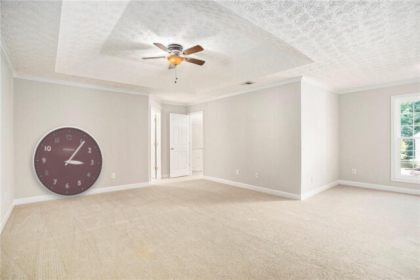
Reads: 3 h 06 min
